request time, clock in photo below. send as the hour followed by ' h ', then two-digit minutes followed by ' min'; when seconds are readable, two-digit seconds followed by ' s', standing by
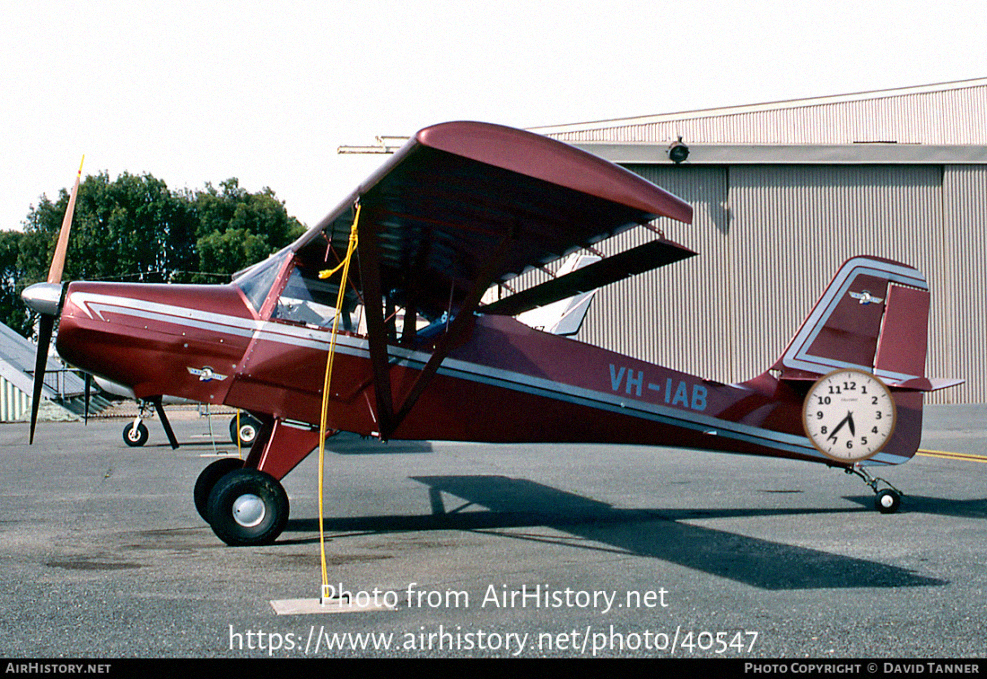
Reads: 5 h 37 min
